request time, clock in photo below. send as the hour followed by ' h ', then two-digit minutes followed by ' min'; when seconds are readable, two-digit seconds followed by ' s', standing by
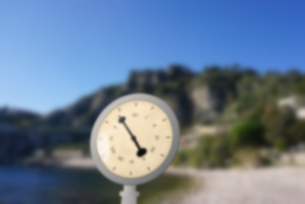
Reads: 4 h 54 min
